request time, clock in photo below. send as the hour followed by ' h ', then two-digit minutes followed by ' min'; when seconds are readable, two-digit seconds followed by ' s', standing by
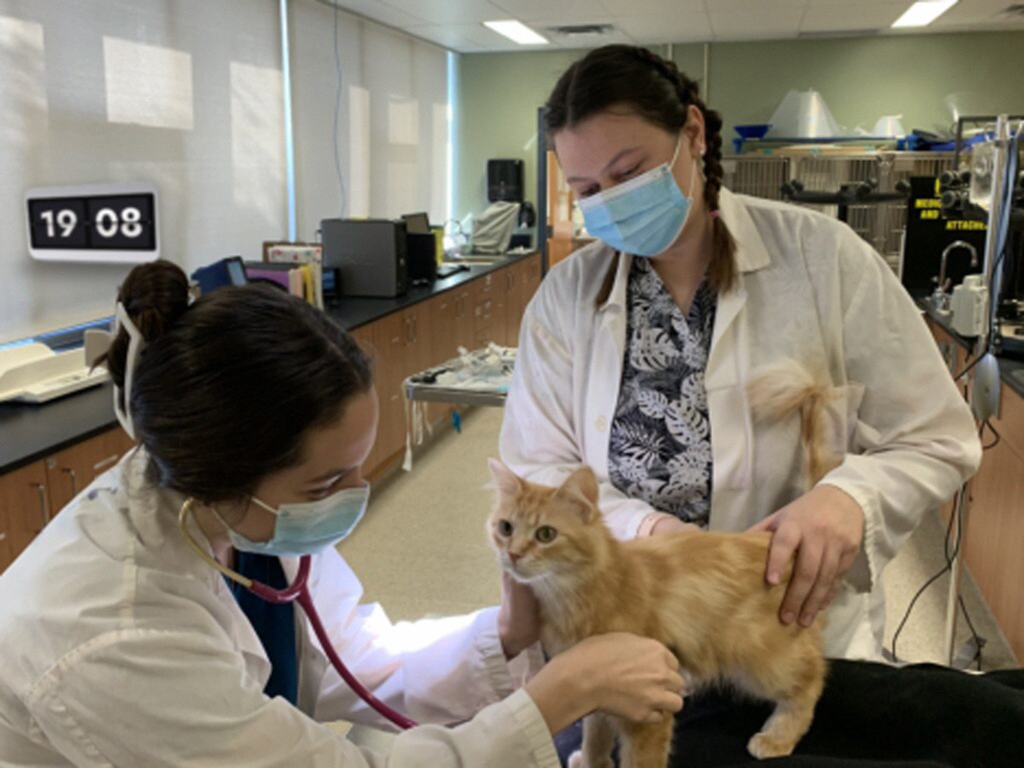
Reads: 19 h 08 min
